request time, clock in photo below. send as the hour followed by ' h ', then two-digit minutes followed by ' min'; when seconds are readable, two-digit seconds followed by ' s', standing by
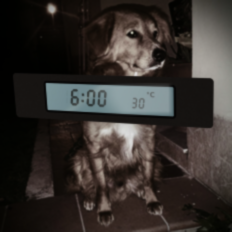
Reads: 6 h 00 min
